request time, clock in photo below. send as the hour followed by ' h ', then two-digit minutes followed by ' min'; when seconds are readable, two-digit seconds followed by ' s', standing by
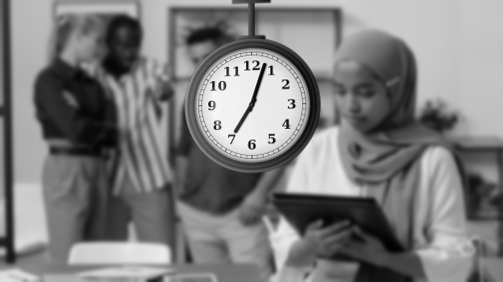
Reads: 7 h 03 min
